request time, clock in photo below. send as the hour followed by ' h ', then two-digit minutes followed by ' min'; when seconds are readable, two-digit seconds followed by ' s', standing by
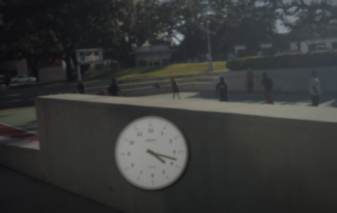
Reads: 4 h 18 min
